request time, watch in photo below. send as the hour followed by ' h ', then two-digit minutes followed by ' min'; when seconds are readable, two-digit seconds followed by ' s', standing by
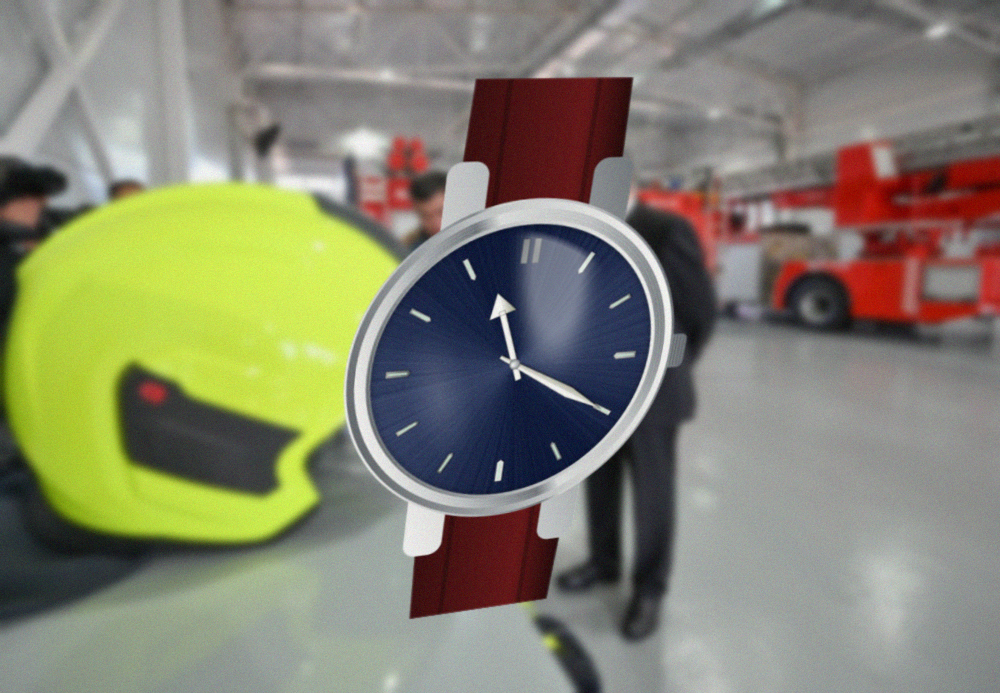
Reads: 11 h 20 min
